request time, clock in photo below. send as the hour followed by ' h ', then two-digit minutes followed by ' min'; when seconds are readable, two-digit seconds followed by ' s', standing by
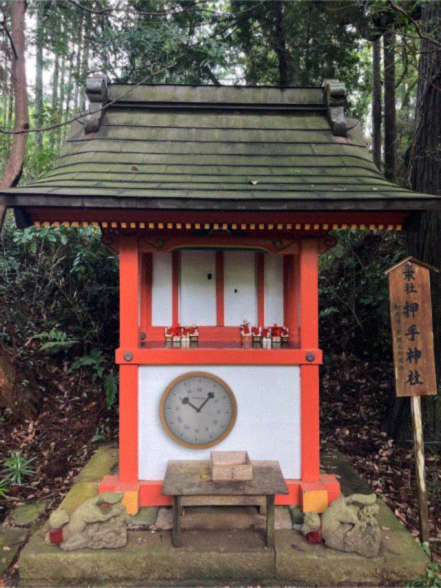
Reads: 10 h 06 min
